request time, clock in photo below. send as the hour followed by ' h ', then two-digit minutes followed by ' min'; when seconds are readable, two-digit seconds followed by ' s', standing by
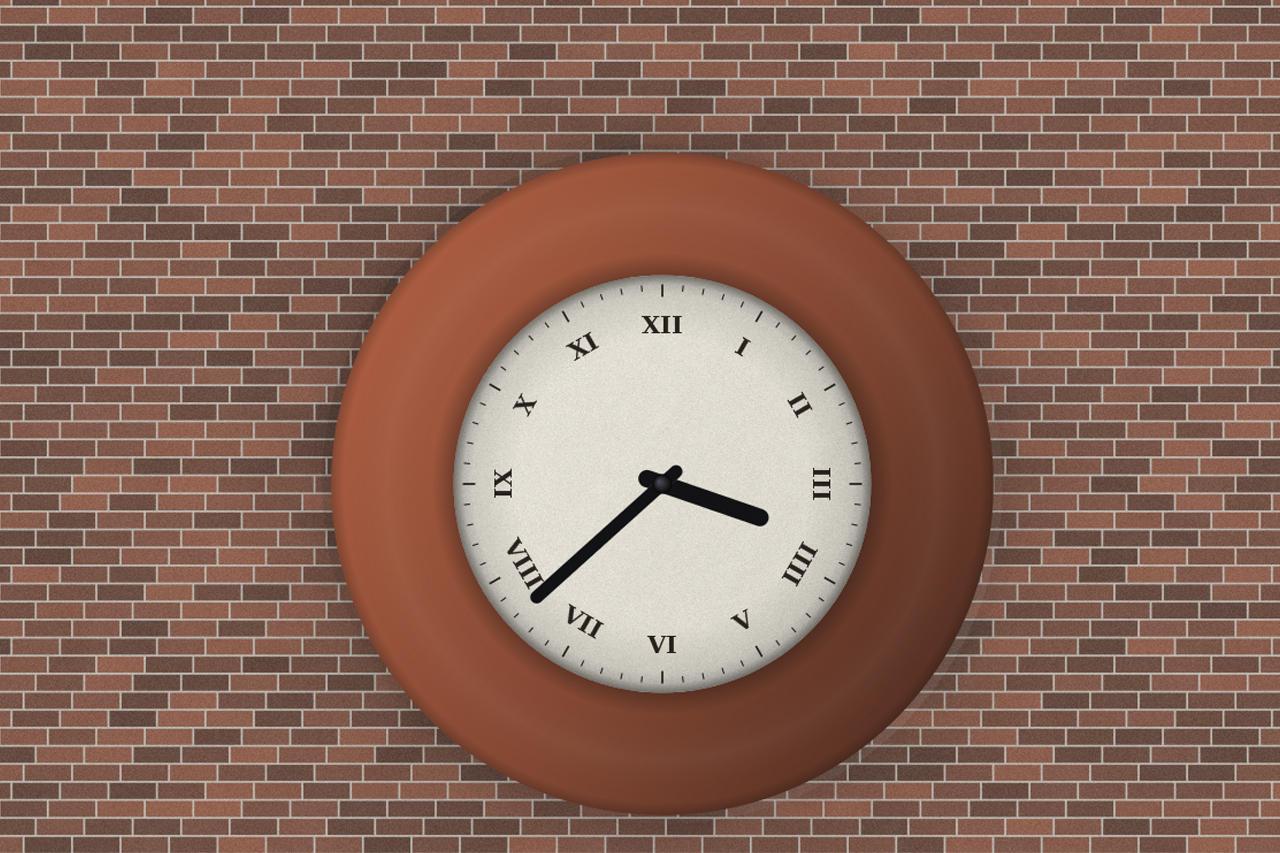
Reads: 3 h 38 min
